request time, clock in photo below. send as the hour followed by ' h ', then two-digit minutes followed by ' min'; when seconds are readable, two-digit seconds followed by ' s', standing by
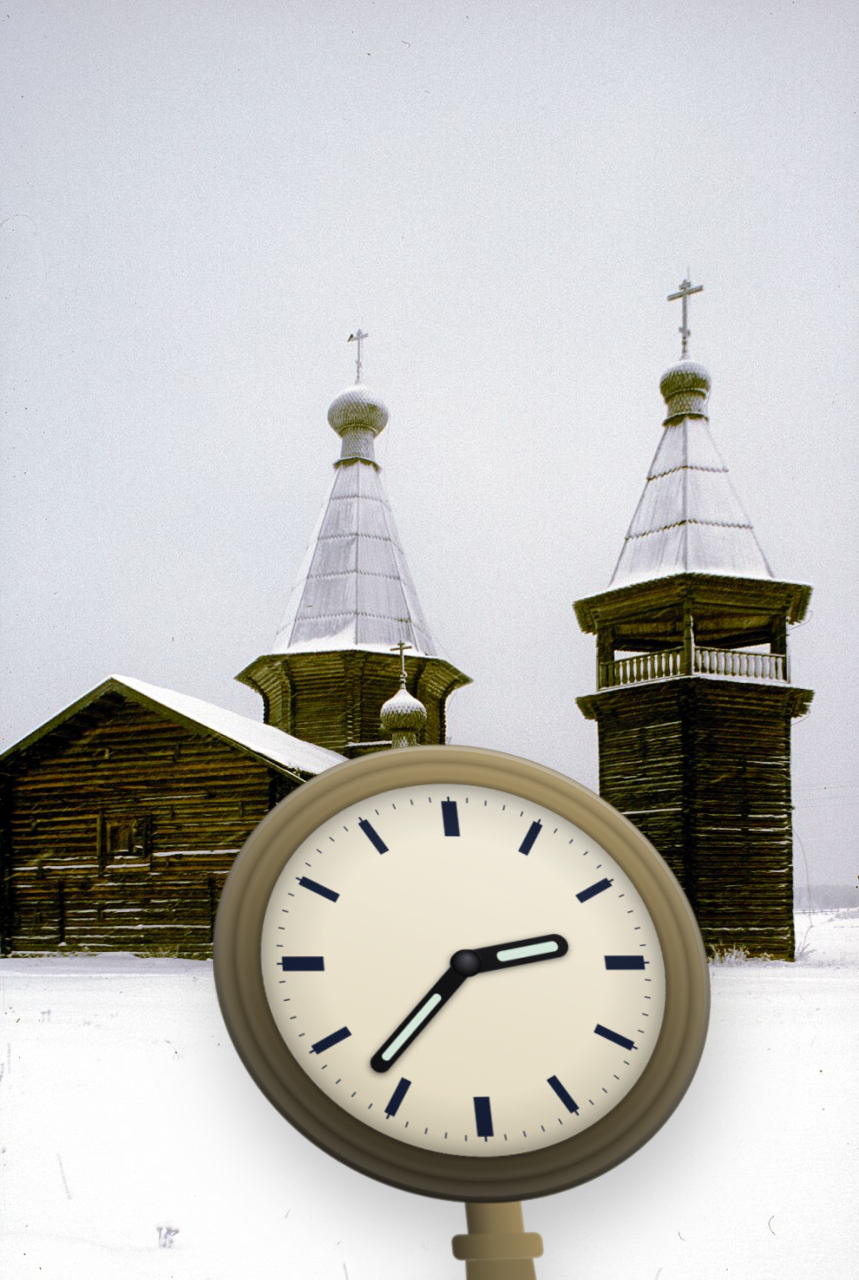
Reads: 2 h 37 min
